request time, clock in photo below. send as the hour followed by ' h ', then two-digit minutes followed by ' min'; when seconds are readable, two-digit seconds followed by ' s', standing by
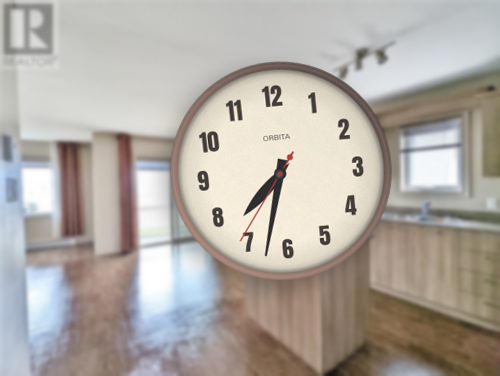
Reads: 7 h 32 min 36 s
